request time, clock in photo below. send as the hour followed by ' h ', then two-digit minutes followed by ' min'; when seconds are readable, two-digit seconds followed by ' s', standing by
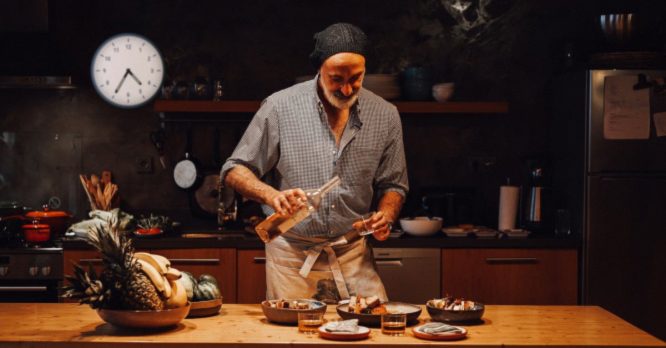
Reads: 4 h 35 min
